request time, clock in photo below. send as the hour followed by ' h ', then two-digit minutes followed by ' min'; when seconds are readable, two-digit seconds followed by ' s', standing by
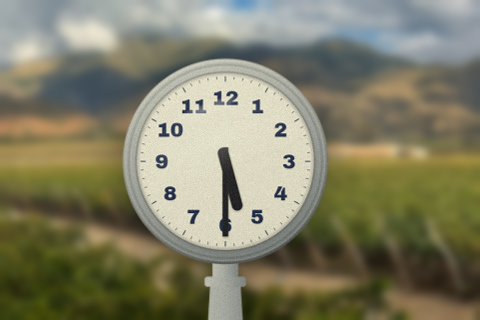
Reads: 5 h 30 min
